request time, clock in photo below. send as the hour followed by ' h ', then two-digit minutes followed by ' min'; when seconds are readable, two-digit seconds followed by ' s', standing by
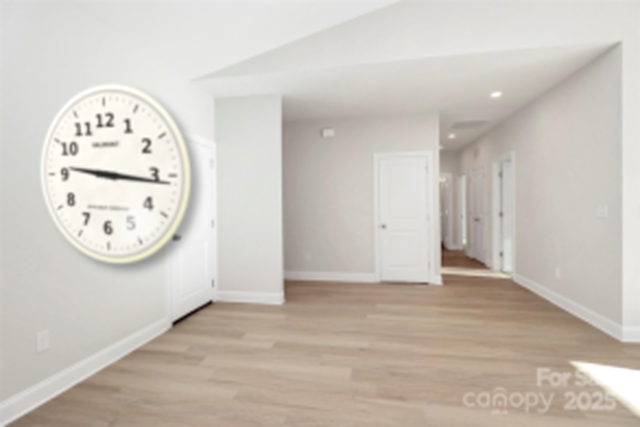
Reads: 9 h 16 min
